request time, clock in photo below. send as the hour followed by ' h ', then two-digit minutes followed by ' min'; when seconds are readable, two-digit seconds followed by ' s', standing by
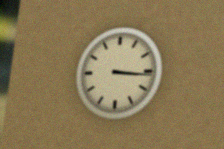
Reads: 3 h 16 min
